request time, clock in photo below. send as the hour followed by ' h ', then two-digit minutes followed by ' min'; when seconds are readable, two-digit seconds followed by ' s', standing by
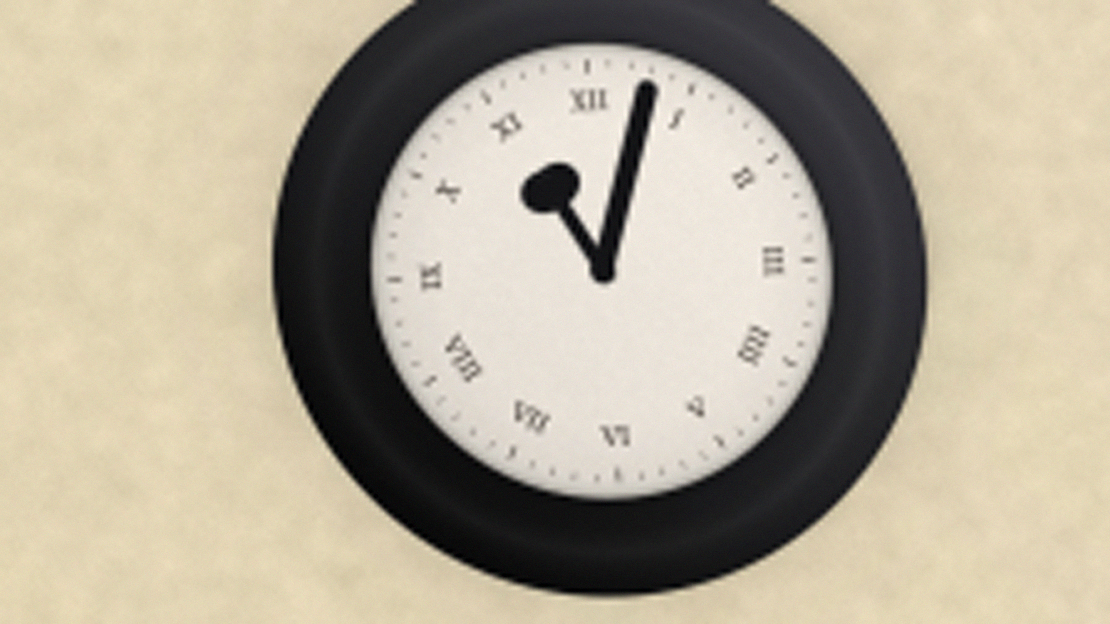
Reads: 11 h 03 min
